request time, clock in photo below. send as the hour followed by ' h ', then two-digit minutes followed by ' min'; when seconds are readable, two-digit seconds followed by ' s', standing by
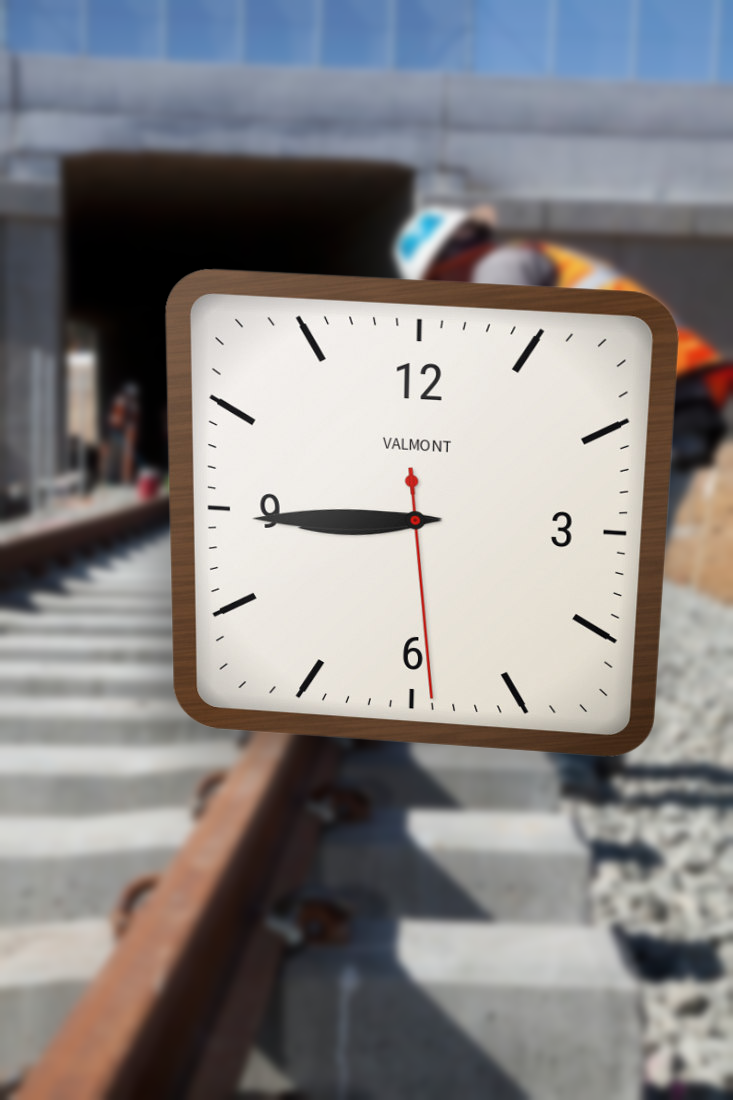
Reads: 8 h 44 min 29 s
